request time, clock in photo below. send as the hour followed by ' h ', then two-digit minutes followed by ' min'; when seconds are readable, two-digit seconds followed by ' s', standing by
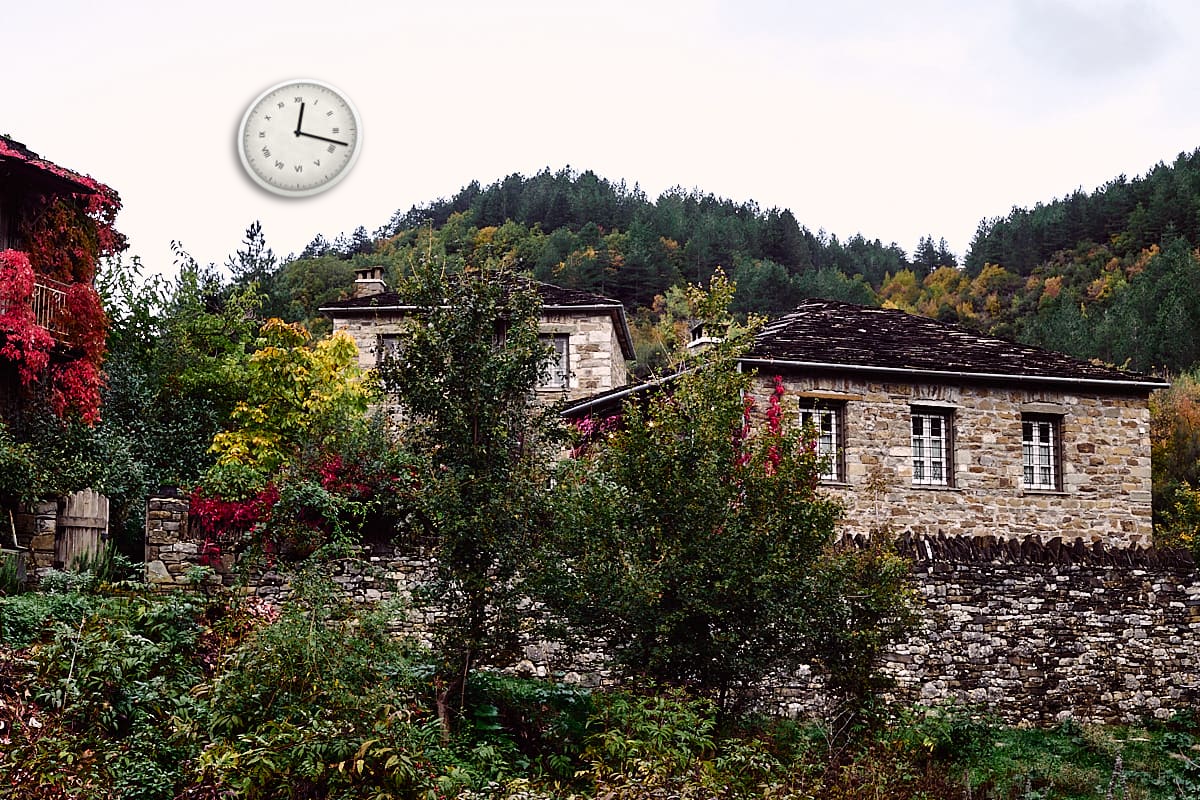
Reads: 12 h 18 min
